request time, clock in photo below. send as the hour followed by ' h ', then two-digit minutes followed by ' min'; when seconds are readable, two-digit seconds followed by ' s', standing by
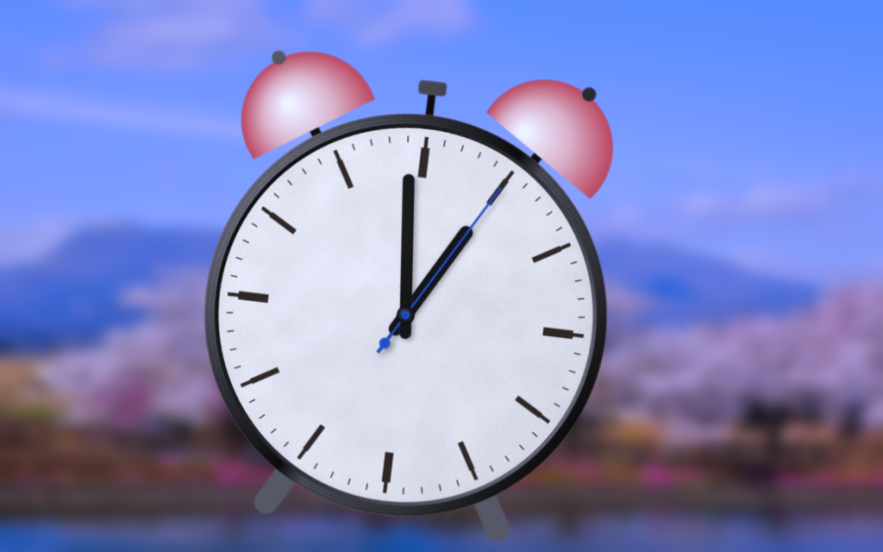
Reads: 12 h 59 min 05 s
